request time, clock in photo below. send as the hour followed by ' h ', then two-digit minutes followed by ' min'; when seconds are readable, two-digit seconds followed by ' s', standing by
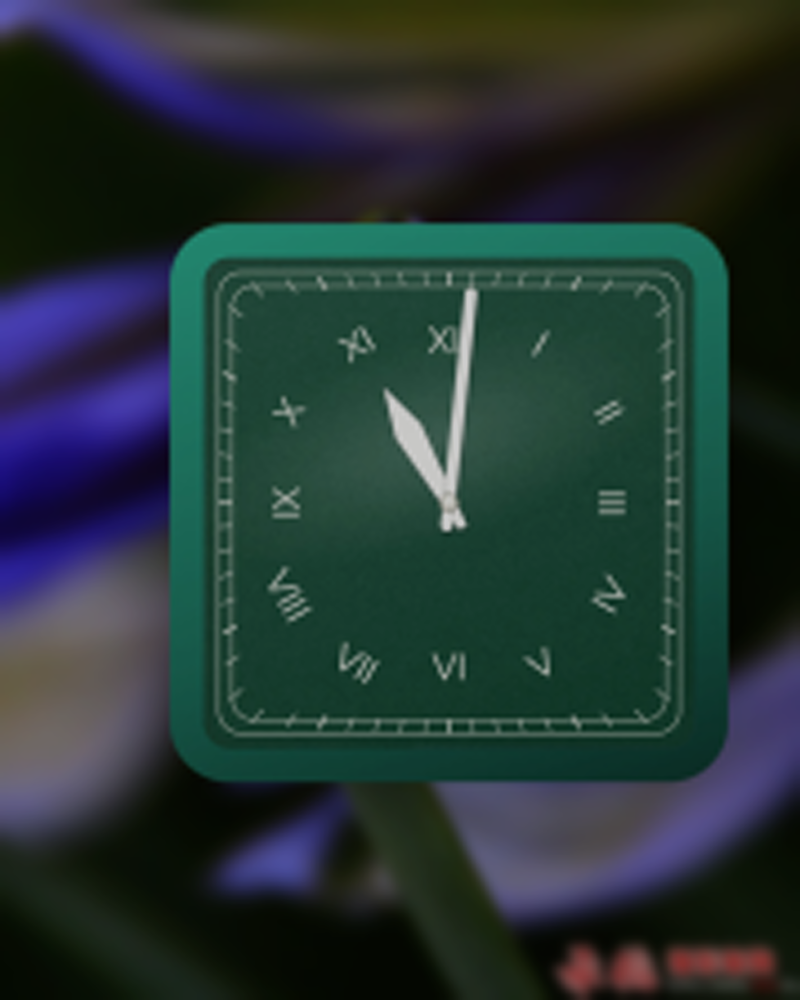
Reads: 11 h 01 min
